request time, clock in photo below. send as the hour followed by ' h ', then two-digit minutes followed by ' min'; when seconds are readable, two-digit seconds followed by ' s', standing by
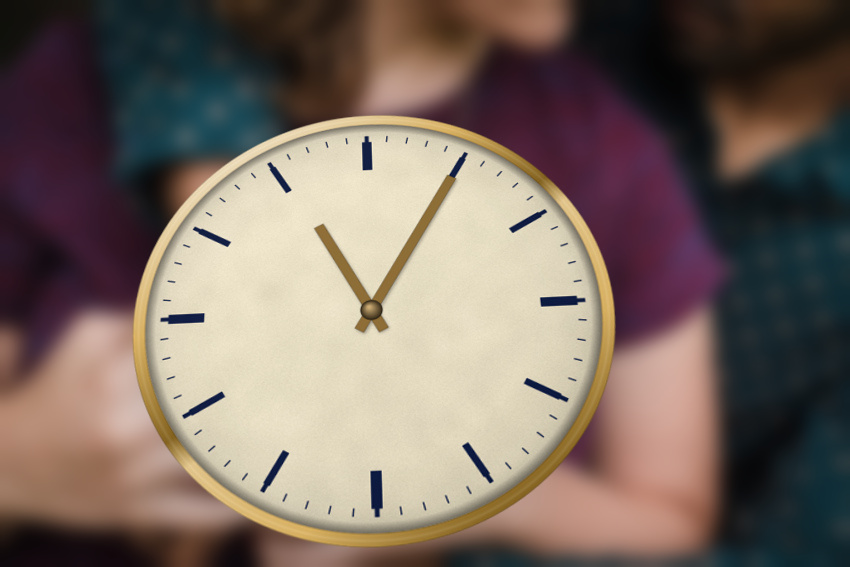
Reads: 11 h 05 min
